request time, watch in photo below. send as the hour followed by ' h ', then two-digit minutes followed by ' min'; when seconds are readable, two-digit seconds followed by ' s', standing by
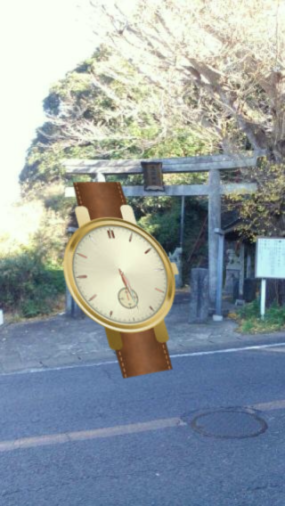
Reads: 5 h 28 min
